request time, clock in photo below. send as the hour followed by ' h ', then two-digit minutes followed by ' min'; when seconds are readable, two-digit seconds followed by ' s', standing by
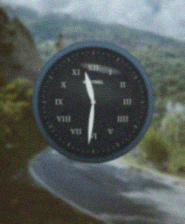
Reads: 11 h 31 min
